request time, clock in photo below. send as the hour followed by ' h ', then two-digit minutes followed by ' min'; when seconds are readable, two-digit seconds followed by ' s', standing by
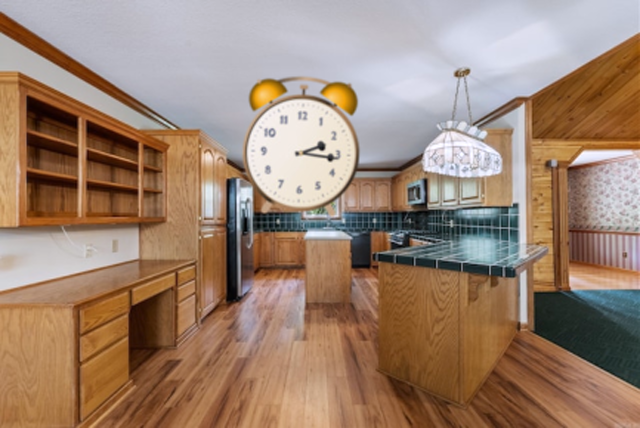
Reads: 2 h 16 min
